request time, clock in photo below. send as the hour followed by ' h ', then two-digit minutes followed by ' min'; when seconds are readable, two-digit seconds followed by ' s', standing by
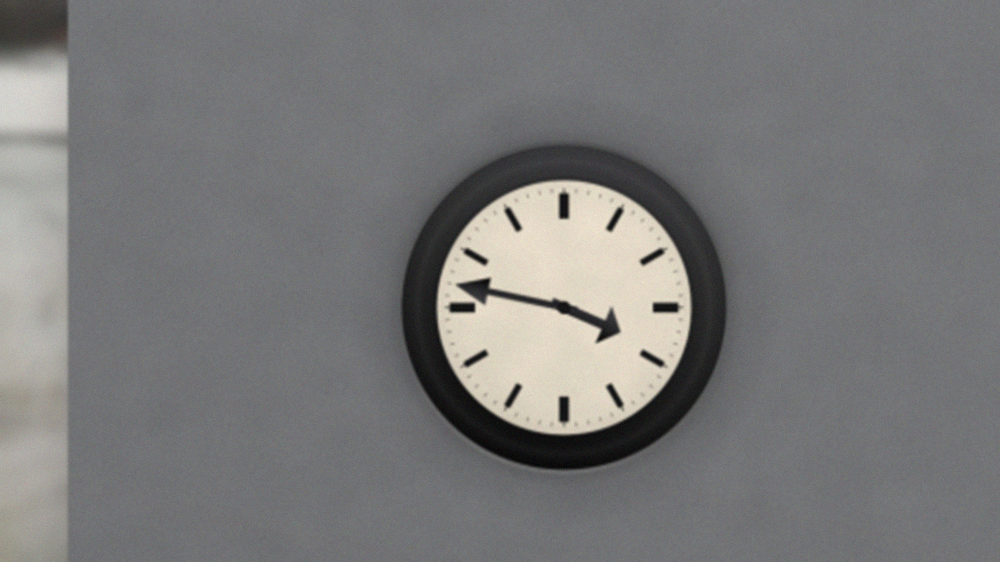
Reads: 3 h 47 min
